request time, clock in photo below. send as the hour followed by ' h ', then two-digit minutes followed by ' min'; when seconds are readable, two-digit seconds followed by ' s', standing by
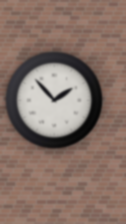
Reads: 1 h 53 min
